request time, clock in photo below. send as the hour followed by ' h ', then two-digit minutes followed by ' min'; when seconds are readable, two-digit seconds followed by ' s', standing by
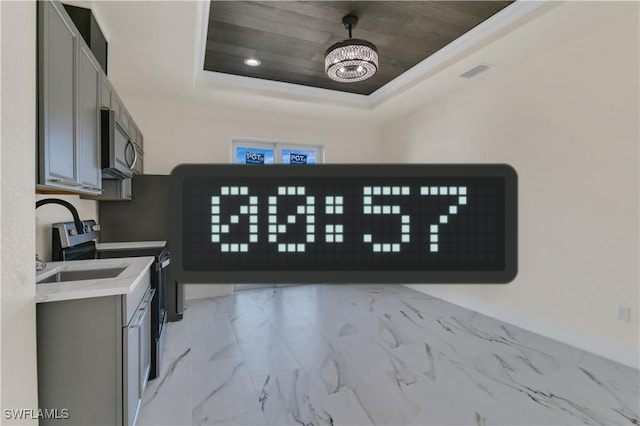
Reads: 0 h 57 min
